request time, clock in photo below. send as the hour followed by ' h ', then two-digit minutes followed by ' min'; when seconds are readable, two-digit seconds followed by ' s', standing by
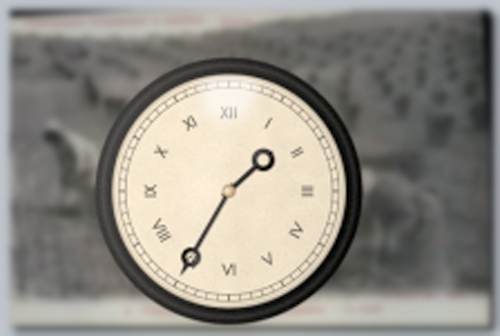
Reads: 1 h 35 min
